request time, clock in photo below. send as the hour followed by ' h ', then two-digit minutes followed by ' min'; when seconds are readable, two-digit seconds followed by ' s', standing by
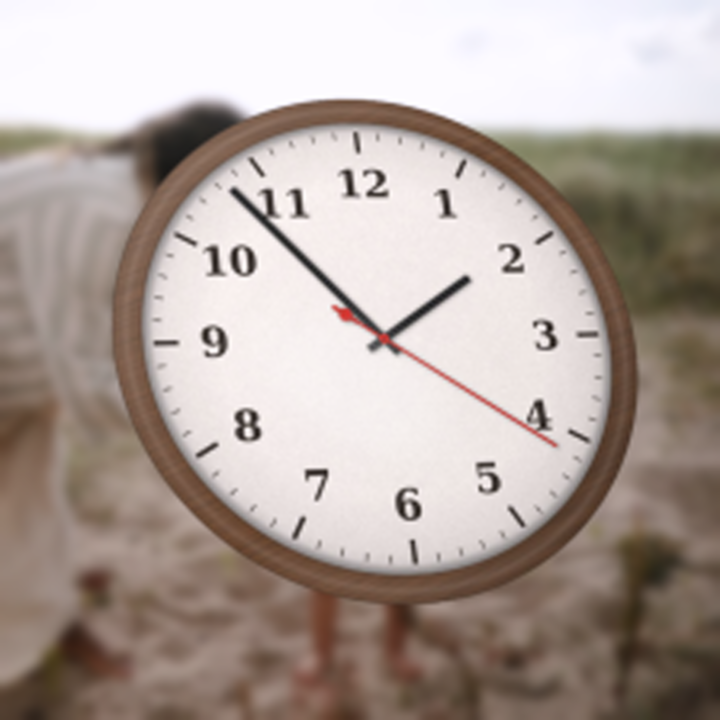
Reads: 1 h 53 min 21 s
